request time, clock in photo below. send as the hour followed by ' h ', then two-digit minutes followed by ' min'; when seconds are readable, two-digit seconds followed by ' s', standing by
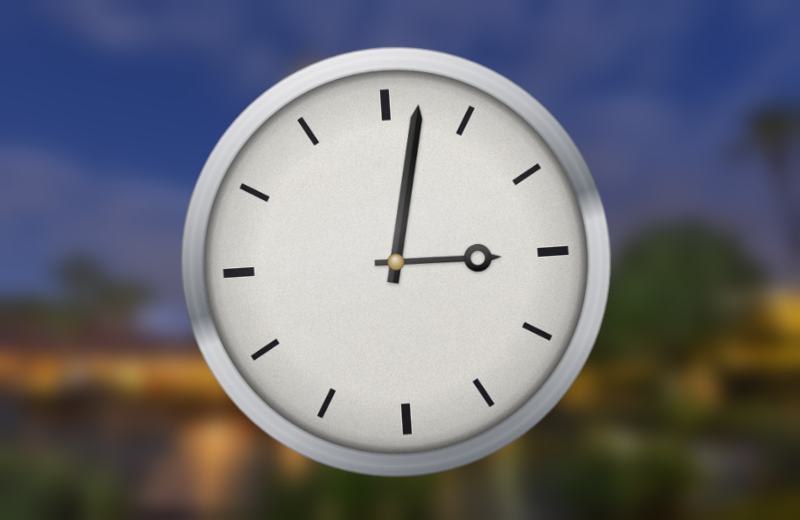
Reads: 3 h 02 min
